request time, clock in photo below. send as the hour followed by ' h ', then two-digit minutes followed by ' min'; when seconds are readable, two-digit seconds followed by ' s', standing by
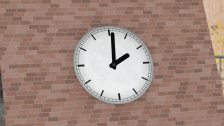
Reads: 2 h 01 min
